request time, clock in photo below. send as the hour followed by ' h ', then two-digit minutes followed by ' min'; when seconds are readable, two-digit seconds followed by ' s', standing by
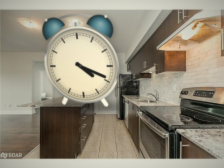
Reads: 4 h 19 min
